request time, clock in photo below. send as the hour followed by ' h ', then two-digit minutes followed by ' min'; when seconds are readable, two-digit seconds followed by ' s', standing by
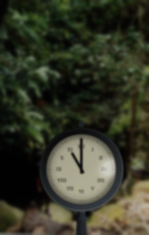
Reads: 11 h 00 min
